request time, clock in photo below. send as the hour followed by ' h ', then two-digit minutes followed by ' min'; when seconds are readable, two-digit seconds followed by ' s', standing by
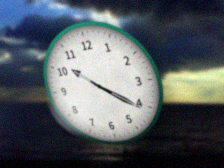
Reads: 10 h 21 min
